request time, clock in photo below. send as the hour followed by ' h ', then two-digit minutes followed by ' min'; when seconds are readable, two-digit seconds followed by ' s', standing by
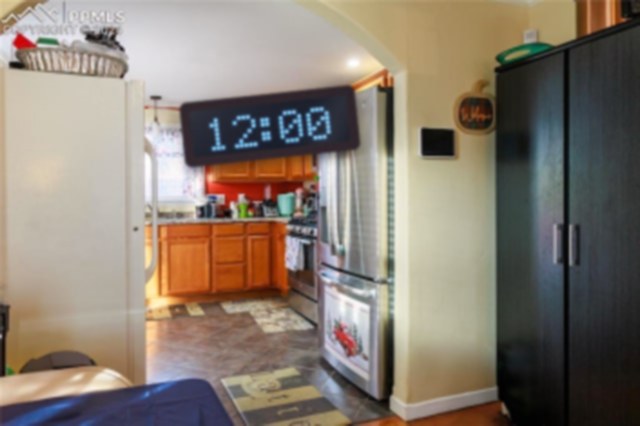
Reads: 12 h 00 min
